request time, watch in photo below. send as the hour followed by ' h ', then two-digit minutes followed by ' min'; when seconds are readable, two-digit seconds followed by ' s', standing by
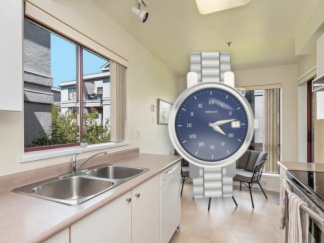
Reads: 4 h 13 min
